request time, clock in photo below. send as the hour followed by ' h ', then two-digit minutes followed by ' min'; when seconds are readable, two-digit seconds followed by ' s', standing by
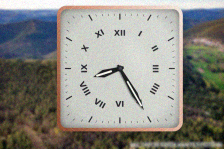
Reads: 8 h 25 min
